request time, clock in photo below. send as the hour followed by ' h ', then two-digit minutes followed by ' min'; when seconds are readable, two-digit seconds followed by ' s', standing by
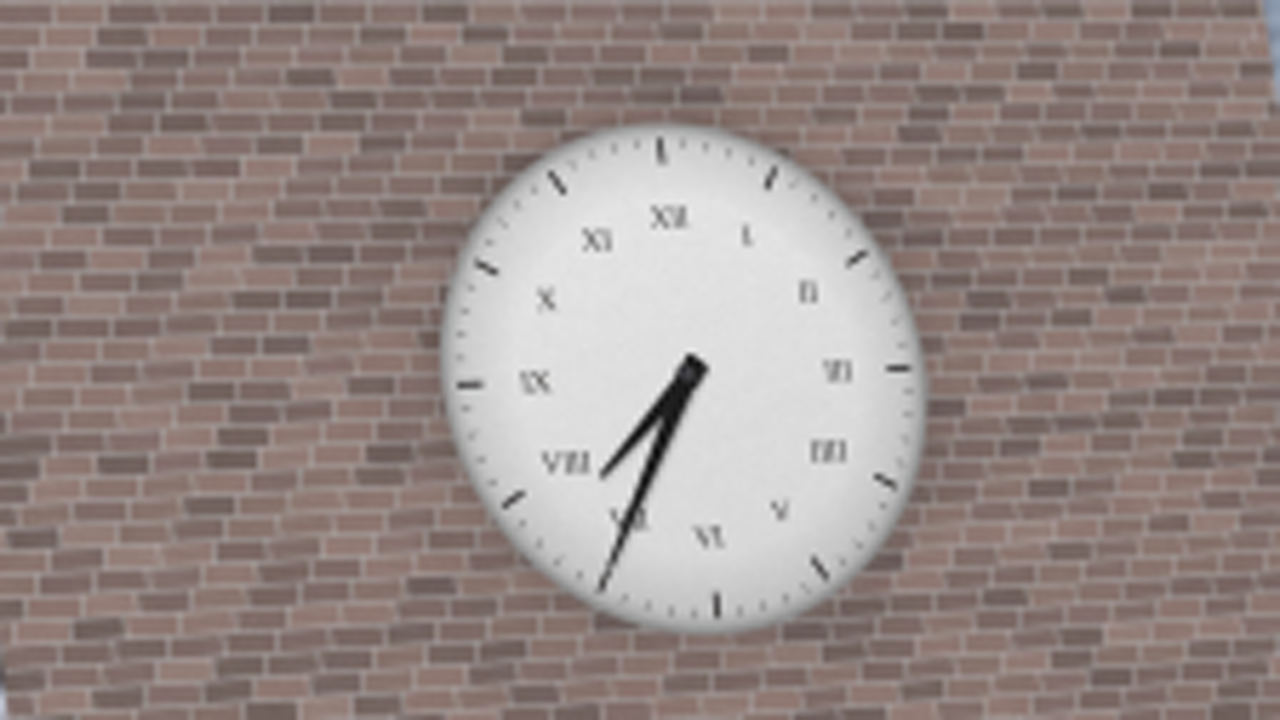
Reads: 7 h 35 min
